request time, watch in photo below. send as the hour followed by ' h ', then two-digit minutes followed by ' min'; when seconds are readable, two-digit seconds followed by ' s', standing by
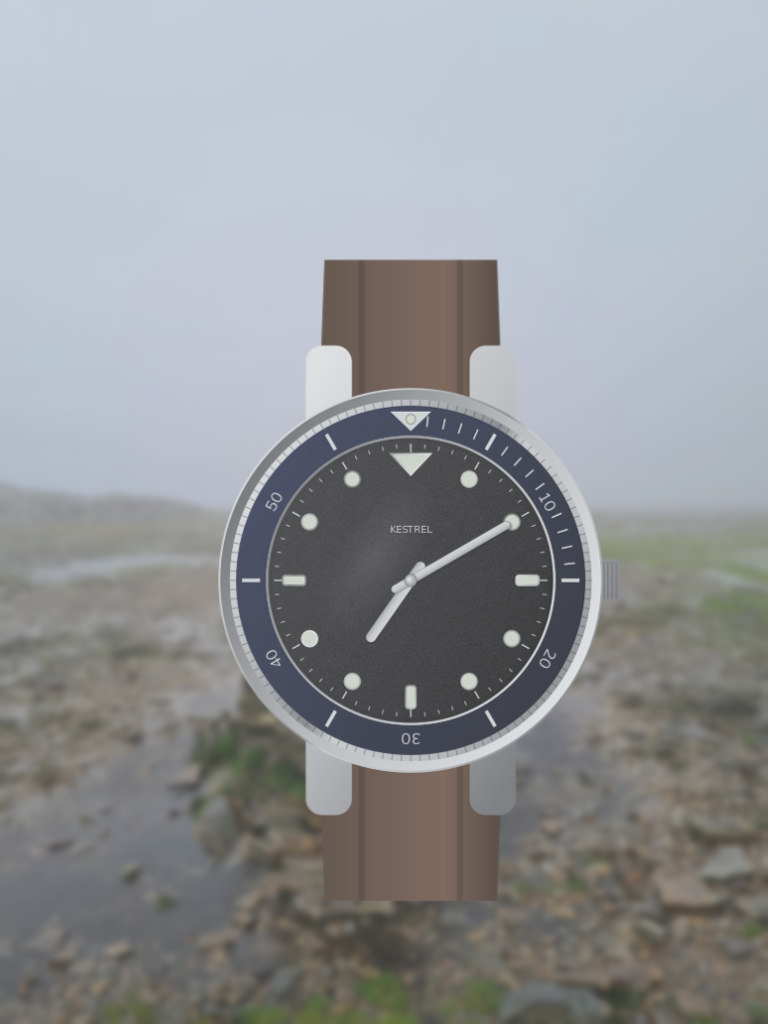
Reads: 7 h 10 min
